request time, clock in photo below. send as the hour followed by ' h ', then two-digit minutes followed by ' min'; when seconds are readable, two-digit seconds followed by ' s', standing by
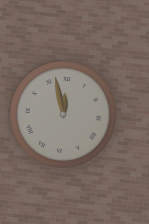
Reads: 11 h 57 min
